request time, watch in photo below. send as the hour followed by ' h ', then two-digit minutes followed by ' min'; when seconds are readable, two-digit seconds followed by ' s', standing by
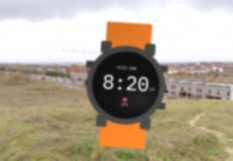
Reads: 8 h 20 min
